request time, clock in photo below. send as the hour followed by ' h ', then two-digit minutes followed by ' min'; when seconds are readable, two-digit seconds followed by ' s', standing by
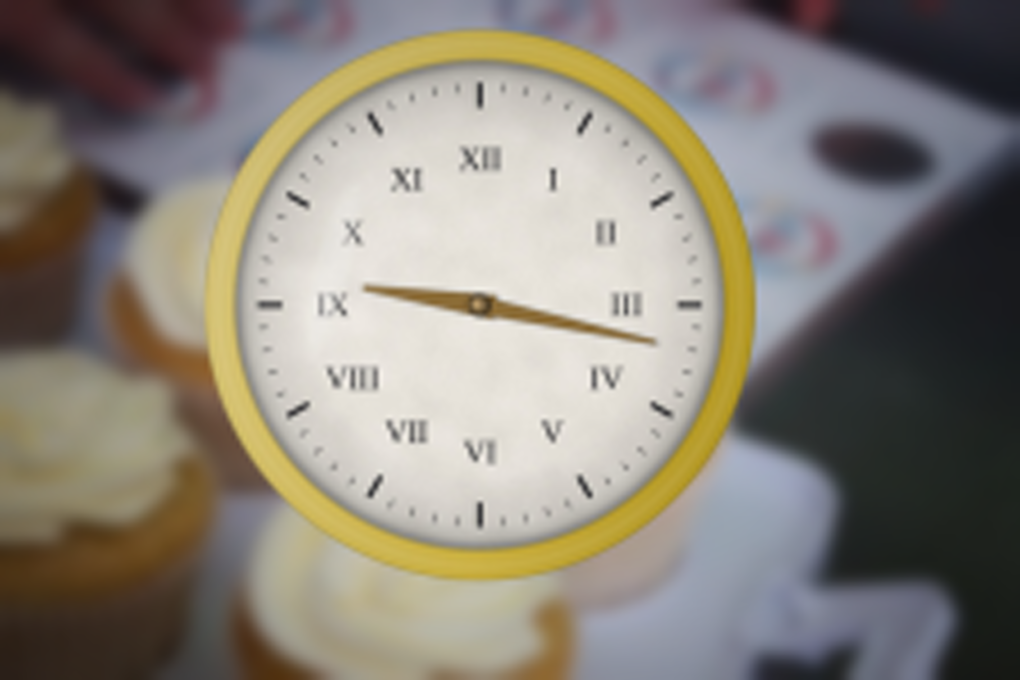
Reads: 9 h 17 min
